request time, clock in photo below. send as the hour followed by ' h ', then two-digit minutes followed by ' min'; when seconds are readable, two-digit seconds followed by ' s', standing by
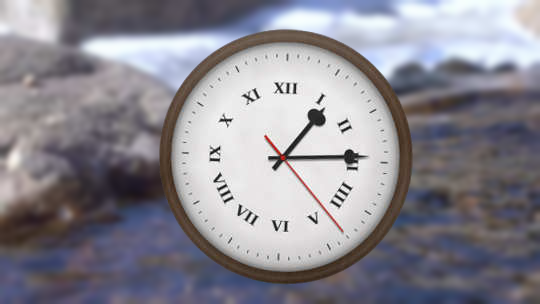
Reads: 1 h 14 min 23 s
